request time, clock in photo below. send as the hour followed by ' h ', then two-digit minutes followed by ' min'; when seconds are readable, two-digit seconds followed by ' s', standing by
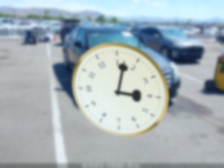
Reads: 4 h 07 min
